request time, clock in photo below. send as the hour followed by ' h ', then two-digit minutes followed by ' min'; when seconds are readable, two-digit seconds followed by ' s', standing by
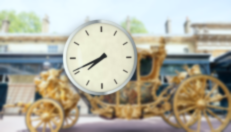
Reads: 7 h 41 min
